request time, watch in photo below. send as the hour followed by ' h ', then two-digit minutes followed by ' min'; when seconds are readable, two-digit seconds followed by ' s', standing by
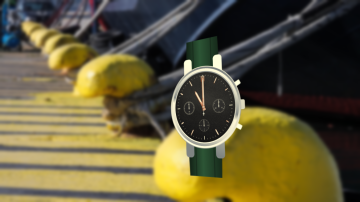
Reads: 11 h 00 min
